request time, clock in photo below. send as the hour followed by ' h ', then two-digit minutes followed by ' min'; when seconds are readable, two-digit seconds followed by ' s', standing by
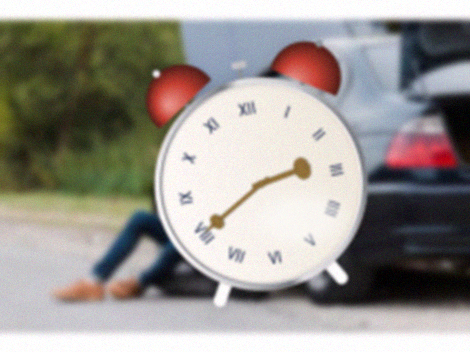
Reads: 2 h 40 min
